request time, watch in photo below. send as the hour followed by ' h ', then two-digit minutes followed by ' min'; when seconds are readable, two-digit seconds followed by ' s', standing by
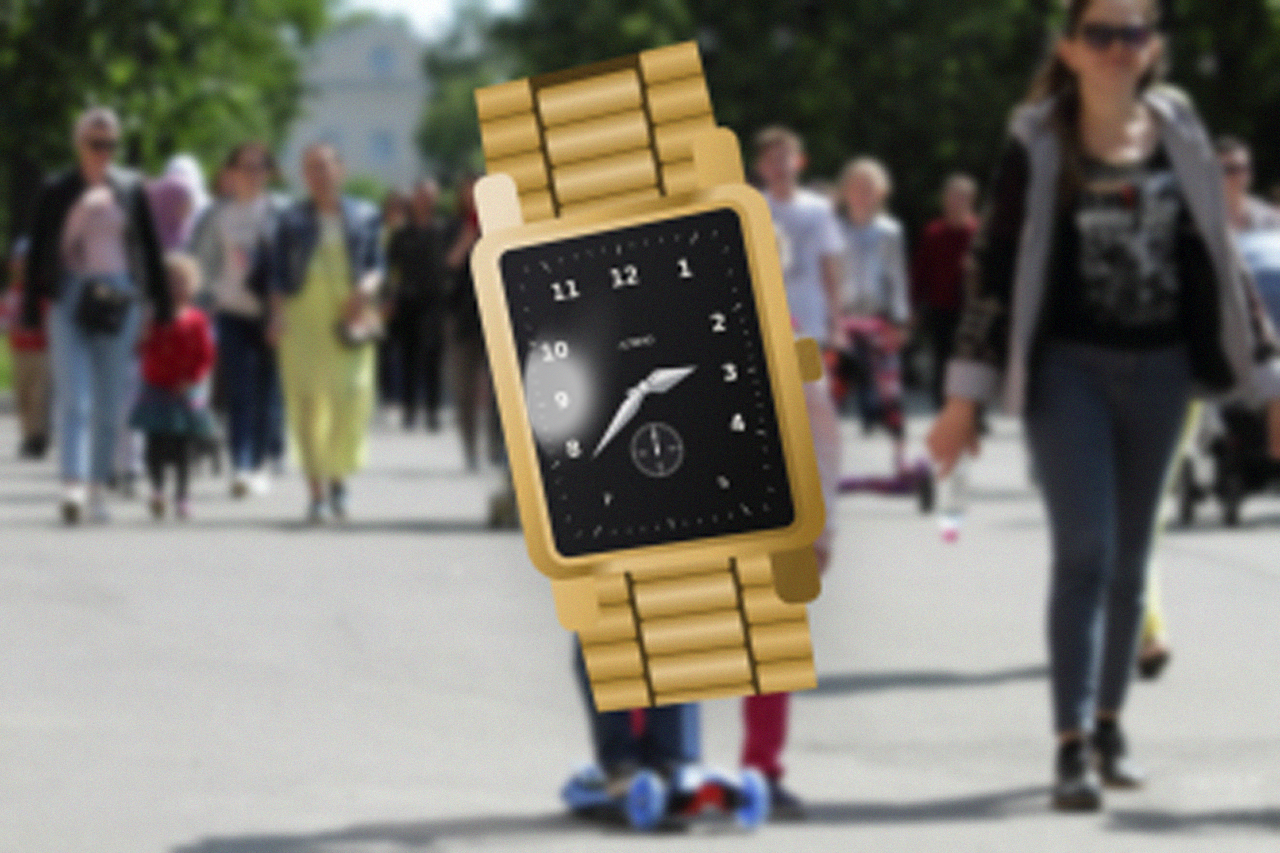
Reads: 2 h 38 min
